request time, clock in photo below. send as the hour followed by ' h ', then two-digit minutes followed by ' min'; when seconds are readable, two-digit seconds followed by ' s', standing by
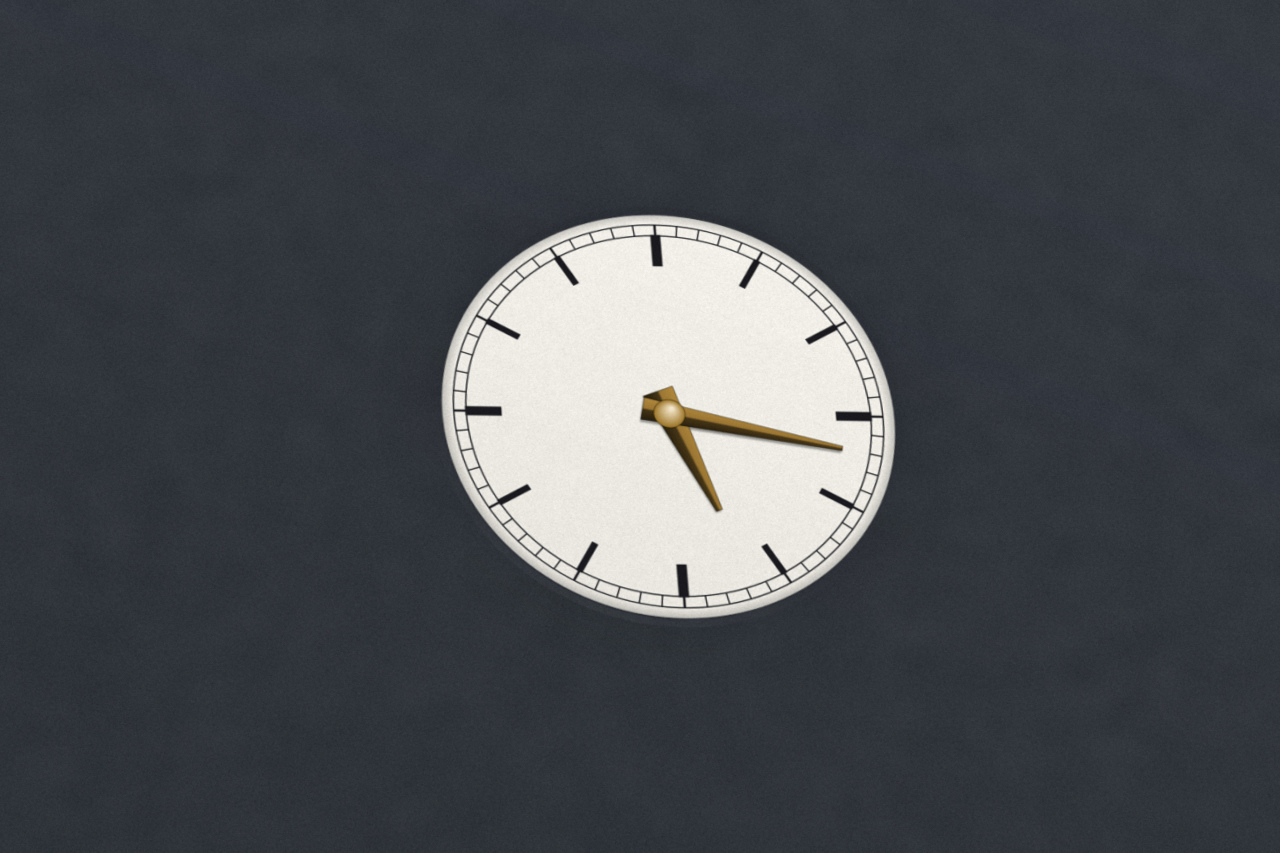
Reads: 5 h 17 min
